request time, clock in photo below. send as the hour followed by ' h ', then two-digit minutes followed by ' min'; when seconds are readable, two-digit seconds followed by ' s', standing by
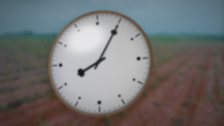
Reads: 8 h 05 min
